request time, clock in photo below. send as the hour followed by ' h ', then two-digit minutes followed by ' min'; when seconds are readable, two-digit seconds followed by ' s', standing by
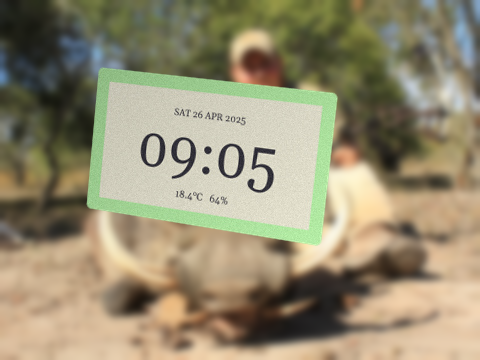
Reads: 9 h 05 min
